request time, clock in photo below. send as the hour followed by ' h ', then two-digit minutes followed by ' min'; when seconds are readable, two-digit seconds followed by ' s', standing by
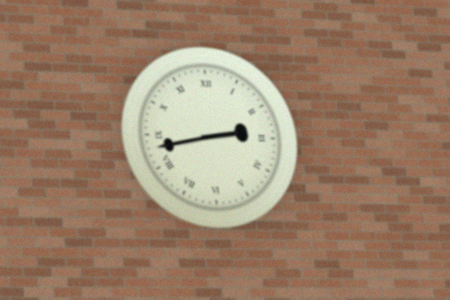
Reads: 2 h 43 min
